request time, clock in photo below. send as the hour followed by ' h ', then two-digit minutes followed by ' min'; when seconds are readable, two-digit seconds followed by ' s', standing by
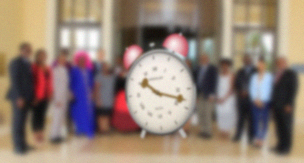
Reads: 10 h 18 min
